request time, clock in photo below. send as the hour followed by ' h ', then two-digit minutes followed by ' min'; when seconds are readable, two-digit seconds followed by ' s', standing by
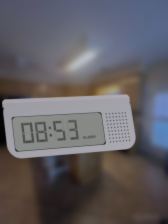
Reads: 8 h 53 min
